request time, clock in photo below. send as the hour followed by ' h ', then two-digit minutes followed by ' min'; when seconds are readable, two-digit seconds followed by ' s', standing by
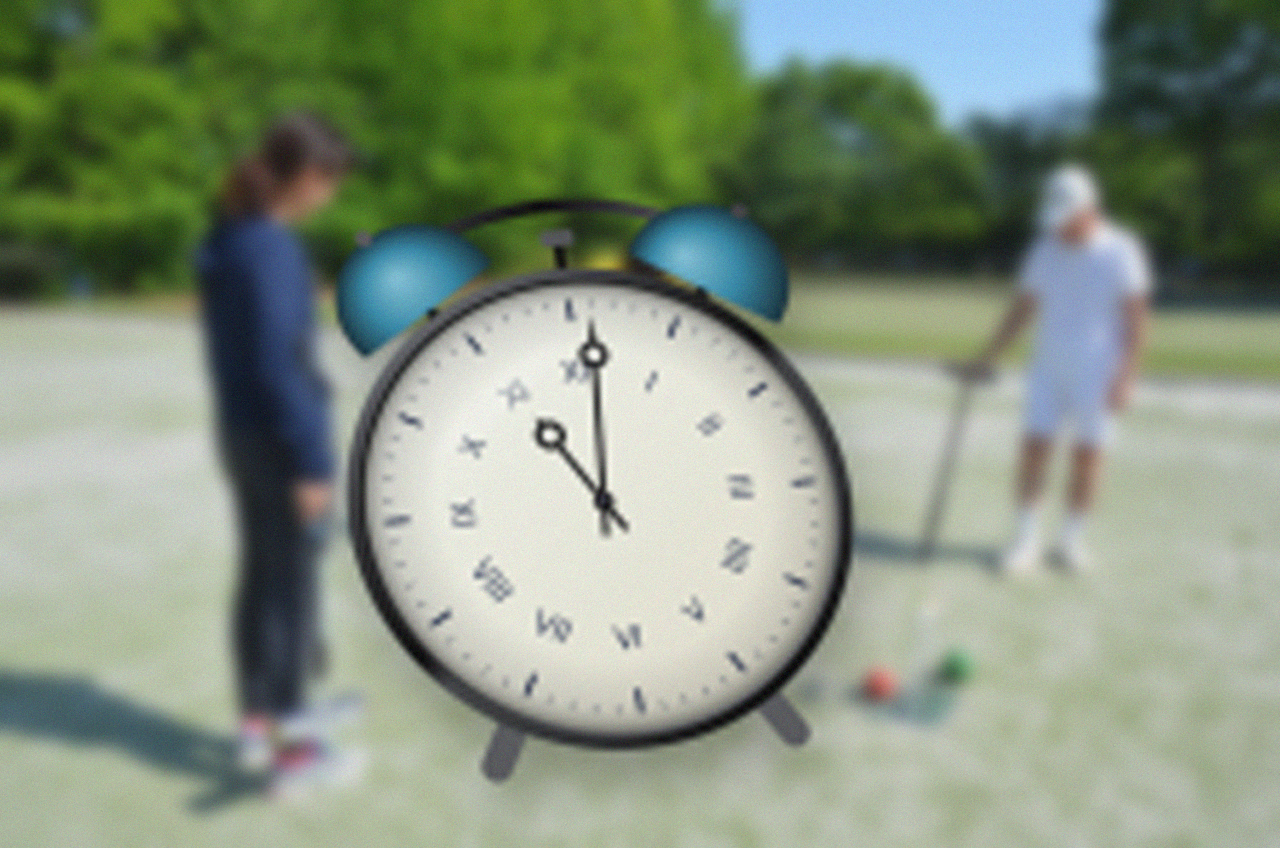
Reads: 11 h 01 min
